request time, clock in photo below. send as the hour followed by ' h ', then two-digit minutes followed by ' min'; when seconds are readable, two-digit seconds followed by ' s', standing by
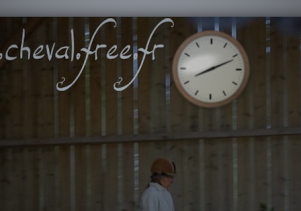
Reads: 8 h 11 min
